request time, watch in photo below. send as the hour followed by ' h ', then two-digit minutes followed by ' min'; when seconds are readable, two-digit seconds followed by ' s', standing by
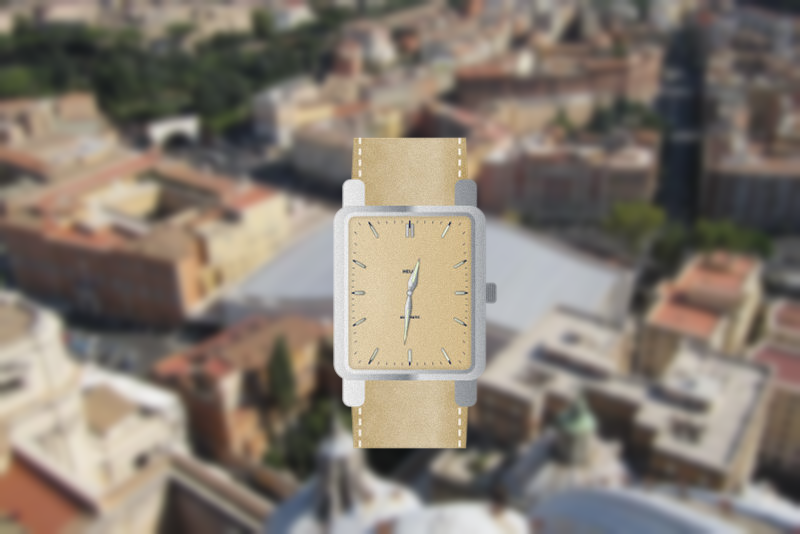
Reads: 12 h 31 min
